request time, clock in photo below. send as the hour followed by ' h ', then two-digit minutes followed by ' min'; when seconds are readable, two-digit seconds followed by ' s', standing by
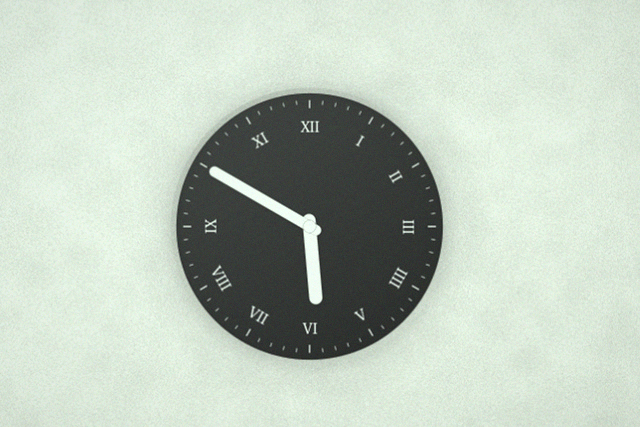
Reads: 5 h 50 min
